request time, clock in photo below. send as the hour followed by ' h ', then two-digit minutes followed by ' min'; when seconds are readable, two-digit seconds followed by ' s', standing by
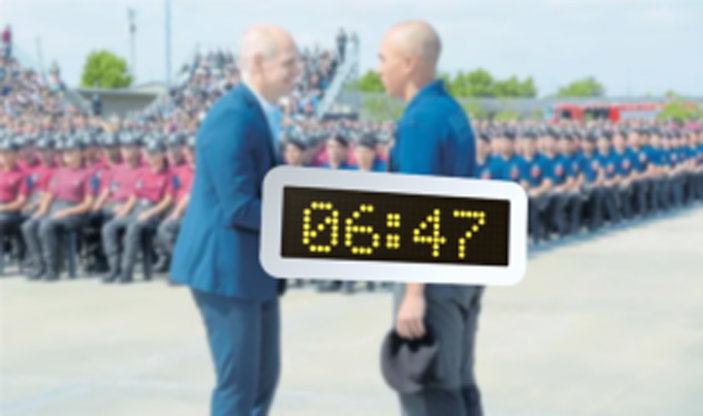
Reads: 6 h 47 min
